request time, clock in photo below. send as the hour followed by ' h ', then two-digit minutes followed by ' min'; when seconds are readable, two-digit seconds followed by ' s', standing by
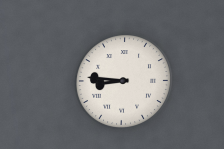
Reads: 8 h 46 min
